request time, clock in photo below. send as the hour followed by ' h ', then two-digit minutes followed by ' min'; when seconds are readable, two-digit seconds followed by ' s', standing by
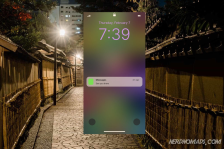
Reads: 7 h 39 min
